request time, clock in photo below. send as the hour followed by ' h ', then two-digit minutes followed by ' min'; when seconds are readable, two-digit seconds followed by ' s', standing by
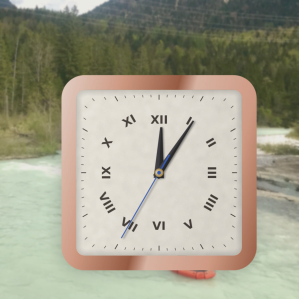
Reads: 12 h 05 min 35 s
